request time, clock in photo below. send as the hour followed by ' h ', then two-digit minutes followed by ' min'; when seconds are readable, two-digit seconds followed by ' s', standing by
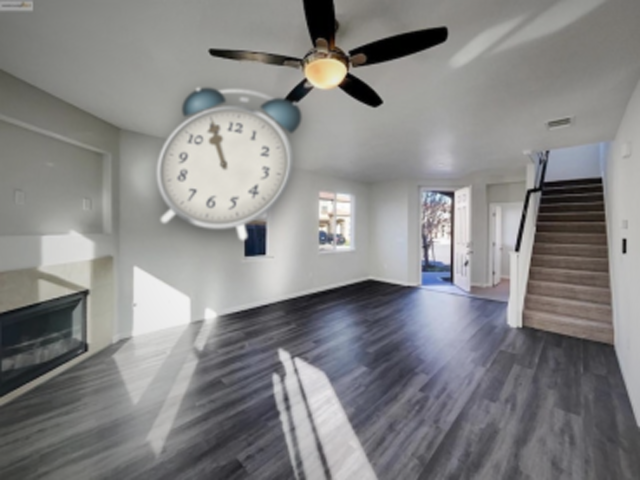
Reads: 10 h 55 min
